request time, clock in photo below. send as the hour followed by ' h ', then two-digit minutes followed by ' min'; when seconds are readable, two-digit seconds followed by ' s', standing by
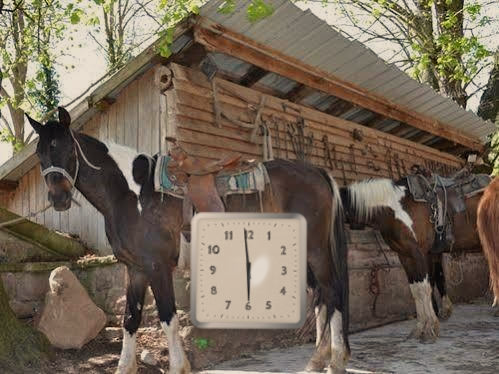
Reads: 5 h 59 min
